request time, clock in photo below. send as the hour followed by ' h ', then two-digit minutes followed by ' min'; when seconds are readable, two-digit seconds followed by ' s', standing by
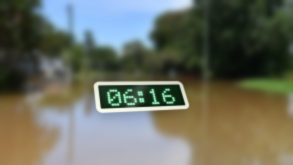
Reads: 6 h 16 min
